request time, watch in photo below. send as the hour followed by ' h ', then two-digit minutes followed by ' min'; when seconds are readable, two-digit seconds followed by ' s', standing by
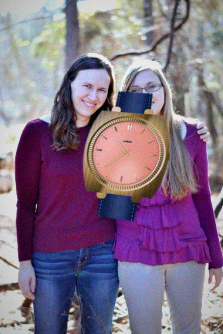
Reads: 10 h 38 min
